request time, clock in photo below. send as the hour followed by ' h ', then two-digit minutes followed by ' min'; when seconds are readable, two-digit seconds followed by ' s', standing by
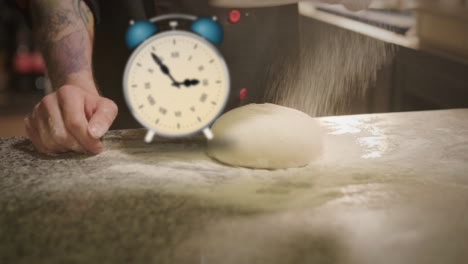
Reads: 2 h 54 min
